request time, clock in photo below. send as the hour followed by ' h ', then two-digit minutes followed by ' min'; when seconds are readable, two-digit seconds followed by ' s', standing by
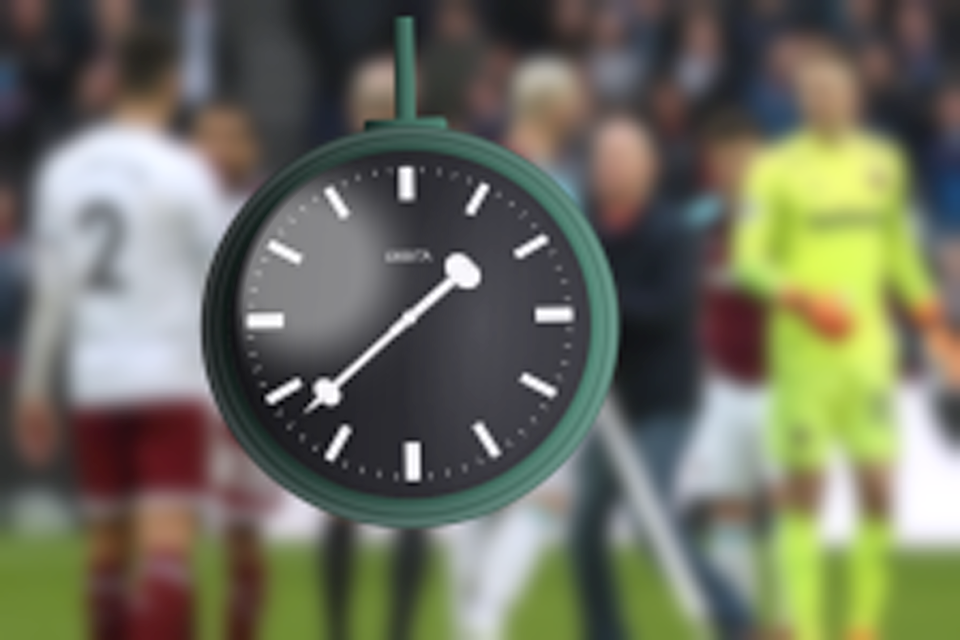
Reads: 1 h 38 min
